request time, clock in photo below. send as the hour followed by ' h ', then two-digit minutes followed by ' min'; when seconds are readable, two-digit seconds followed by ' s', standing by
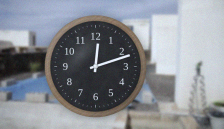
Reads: 12 h 12 min
